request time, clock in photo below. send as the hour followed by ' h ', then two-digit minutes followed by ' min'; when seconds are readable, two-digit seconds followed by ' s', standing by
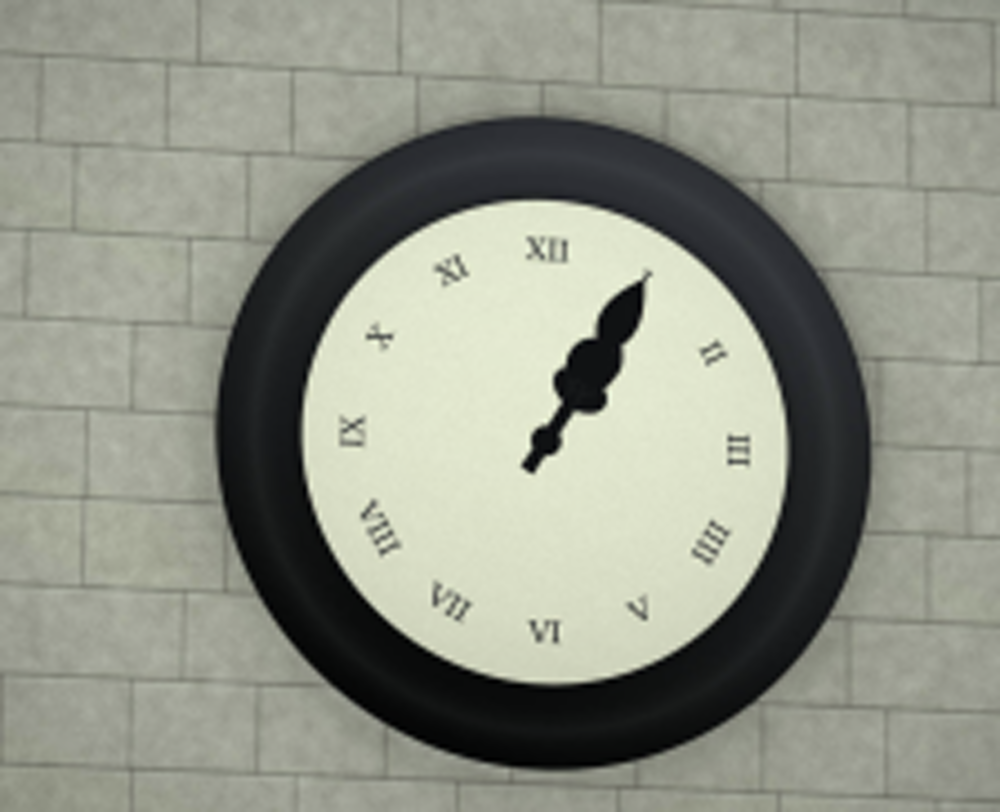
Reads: 1 h 05 min
